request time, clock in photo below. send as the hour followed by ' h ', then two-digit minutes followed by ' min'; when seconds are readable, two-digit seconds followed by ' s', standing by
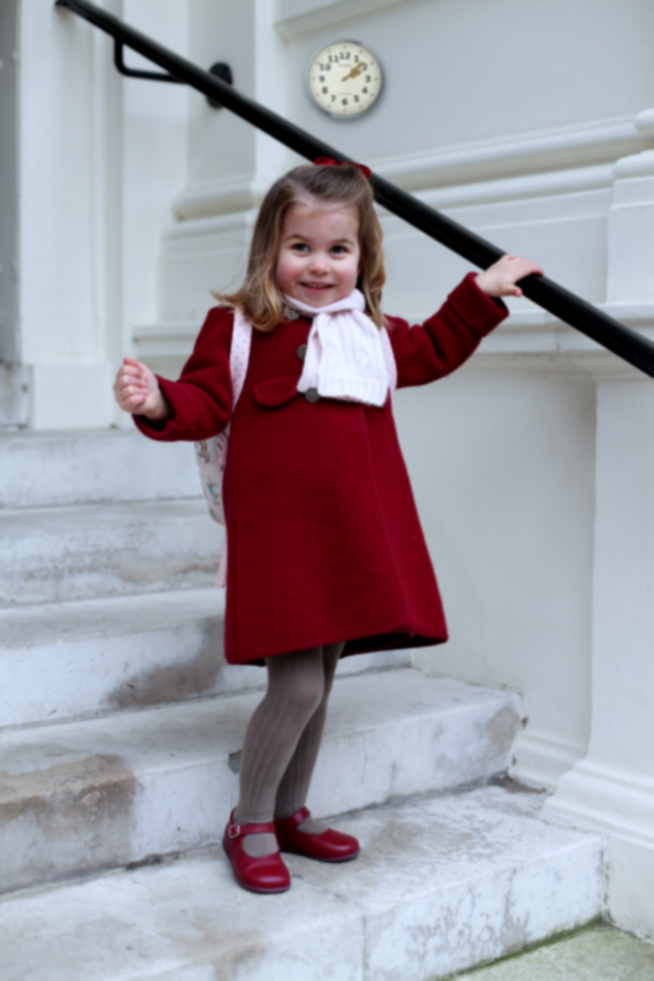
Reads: 2 h 08 min
